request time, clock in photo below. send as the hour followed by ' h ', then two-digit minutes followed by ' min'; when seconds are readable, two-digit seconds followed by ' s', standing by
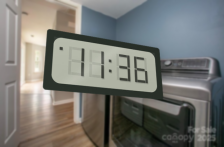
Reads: 11 h 36 min
